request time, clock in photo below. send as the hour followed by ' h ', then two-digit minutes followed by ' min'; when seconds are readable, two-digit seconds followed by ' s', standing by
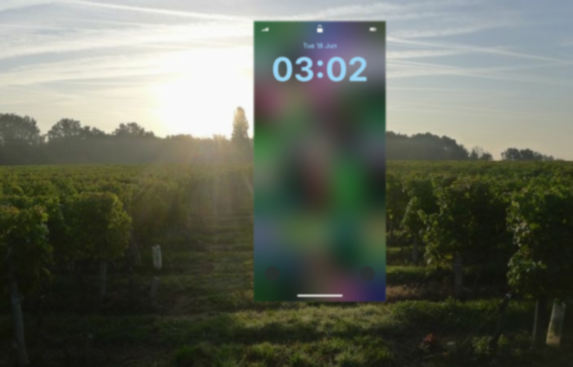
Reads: 3 h 02 min
